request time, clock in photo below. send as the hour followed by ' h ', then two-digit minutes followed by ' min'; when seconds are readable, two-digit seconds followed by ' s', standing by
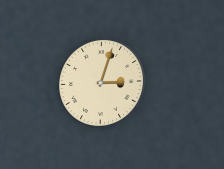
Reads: 3 h 03 min
